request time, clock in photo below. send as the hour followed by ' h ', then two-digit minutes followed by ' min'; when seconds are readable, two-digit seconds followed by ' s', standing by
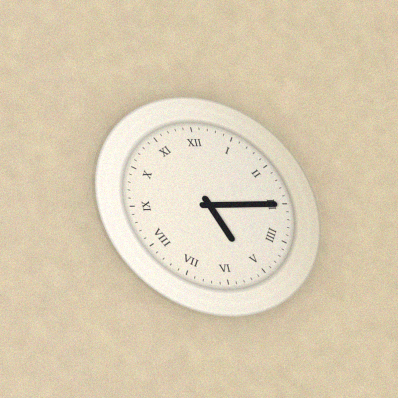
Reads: 5 h 15 min
